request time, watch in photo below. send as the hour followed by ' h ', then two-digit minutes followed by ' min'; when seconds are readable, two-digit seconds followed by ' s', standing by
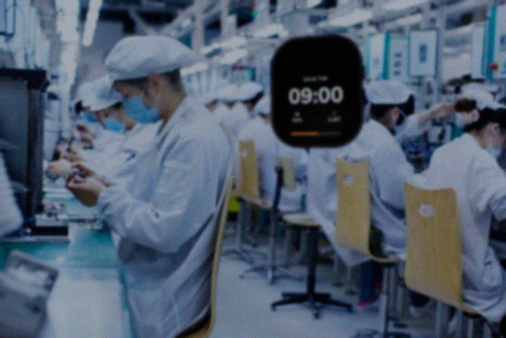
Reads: 9 h 00 min
